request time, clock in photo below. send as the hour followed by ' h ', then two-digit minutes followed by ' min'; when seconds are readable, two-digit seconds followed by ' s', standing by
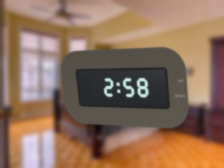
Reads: 2 h 58 min
